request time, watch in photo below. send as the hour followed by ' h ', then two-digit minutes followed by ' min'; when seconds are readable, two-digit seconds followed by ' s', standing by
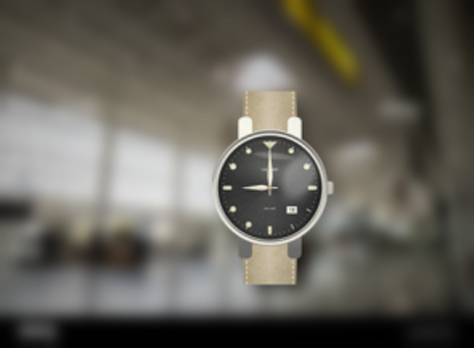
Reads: 9 h 00 min
